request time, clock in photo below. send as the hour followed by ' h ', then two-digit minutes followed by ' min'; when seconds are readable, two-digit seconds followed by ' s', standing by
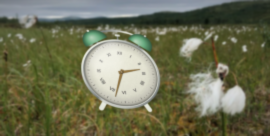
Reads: 2 h 33 min
